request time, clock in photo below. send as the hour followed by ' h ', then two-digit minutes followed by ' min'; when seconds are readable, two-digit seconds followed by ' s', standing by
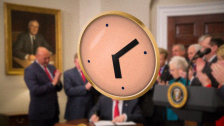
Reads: 6 h 11 min
